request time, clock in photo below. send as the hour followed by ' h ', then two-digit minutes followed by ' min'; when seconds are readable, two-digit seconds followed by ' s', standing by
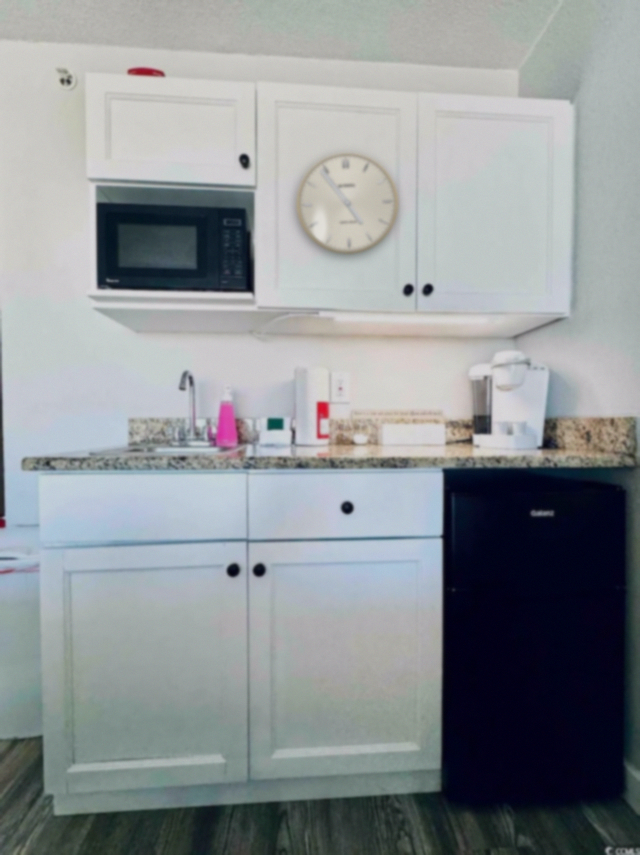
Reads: 4 h 54 min
